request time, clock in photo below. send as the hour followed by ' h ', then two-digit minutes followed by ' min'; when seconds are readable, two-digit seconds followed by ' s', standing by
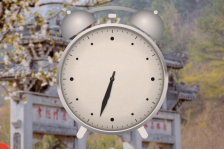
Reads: 6 h 33 min
